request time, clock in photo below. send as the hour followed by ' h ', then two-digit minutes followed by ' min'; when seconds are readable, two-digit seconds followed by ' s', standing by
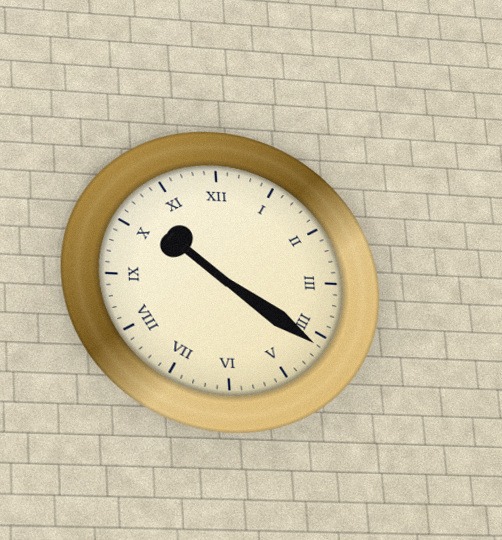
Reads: 10 h 21 min
